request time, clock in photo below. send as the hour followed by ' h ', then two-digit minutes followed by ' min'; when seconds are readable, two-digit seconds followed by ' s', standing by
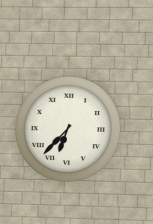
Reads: 6 h 37 min
